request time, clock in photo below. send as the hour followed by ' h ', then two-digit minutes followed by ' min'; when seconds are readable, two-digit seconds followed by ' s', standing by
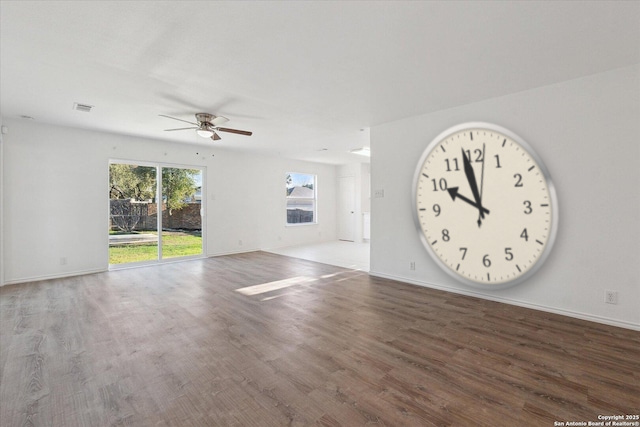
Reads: 9 h 58 min 02 s
